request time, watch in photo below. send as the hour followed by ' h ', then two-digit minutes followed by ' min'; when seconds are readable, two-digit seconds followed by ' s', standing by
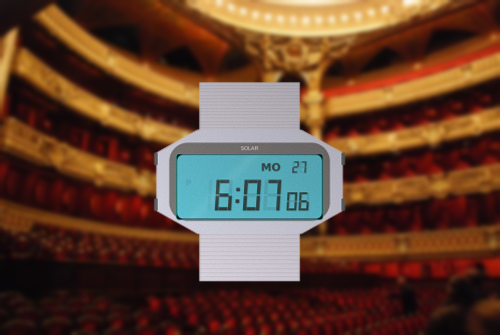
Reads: 6 h 07 min 06 s
